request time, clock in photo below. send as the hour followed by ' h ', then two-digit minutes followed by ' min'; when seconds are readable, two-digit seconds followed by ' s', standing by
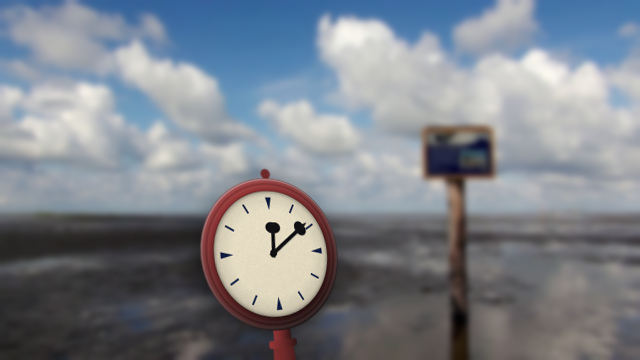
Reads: 12 h 09 min
